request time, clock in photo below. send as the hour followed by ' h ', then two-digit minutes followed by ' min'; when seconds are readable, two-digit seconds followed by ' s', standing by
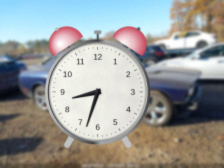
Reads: 8 h 33 min
